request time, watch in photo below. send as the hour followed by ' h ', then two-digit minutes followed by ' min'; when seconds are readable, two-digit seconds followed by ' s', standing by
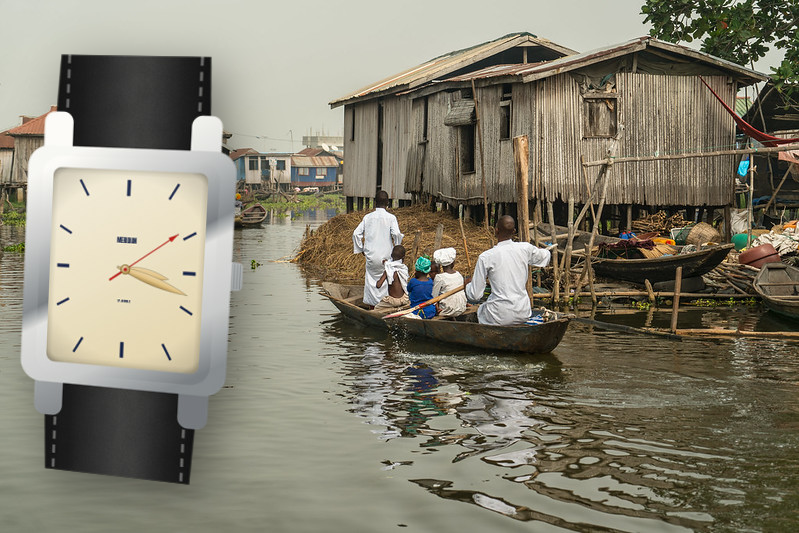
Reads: 3 h 18 min 09 s
